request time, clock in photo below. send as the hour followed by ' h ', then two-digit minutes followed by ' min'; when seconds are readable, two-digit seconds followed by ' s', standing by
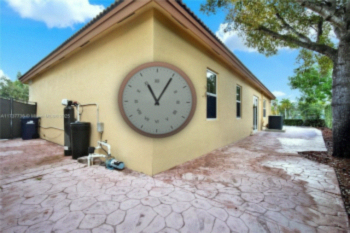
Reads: 11 h 05 min
